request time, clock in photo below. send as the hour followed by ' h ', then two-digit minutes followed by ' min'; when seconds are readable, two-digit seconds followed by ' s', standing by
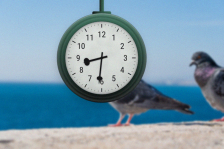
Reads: 8 h 31 min
